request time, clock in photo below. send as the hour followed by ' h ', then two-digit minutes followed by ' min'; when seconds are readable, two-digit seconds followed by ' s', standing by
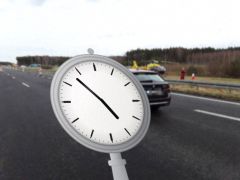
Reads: 4 h 53 min
